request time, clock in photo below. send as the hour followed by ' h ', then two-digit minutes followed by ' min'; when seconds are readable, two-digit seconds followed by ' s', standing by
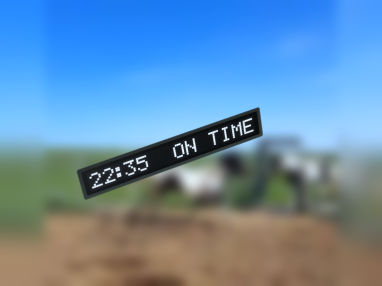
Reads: 22 h 35 min
